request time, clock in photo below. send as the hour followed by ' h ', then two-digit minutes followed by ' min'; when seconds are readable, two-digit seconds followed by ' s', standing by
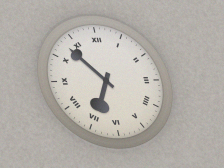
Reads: 6 h 53 min
